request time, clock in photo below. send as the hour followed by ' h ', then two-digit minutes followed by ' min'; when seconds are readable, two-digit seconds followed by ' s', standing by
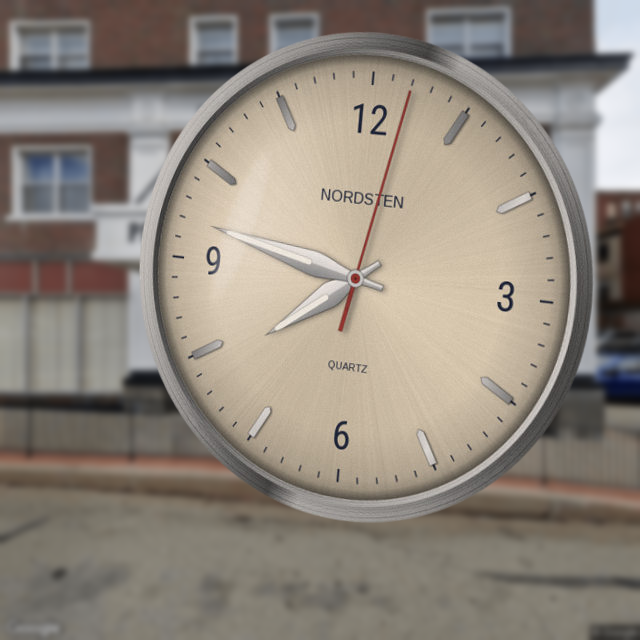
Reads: 7 h 47 min 02 s
